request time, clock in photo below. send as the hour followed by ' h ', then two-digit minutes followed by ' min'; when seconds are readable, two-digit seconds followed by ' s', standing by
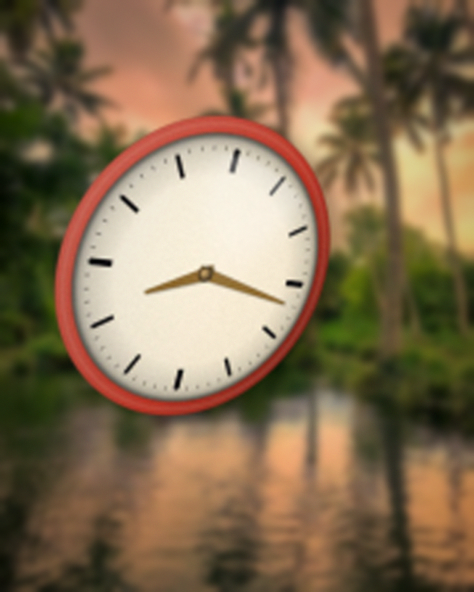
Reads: 8 h 17 min
